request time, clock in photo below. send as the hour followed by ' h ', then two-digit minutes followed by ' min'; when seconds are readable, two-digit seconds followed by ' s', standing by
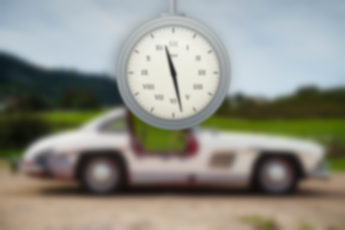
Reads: 11 h 28 min
